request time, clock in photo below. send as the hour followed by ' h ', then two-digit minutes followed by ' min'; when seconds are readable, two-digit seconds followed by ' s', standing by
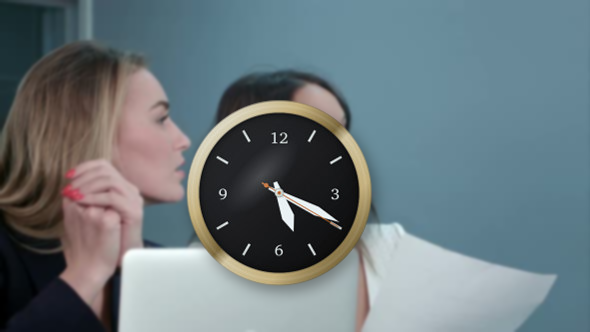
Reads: 5 h 19 min 20 s
